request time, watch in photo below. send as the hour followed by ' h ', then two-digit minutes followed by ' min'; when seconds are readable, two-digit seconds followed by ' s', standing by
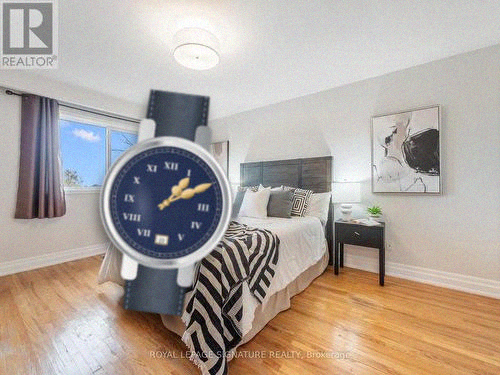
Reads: 1 h 10 min
